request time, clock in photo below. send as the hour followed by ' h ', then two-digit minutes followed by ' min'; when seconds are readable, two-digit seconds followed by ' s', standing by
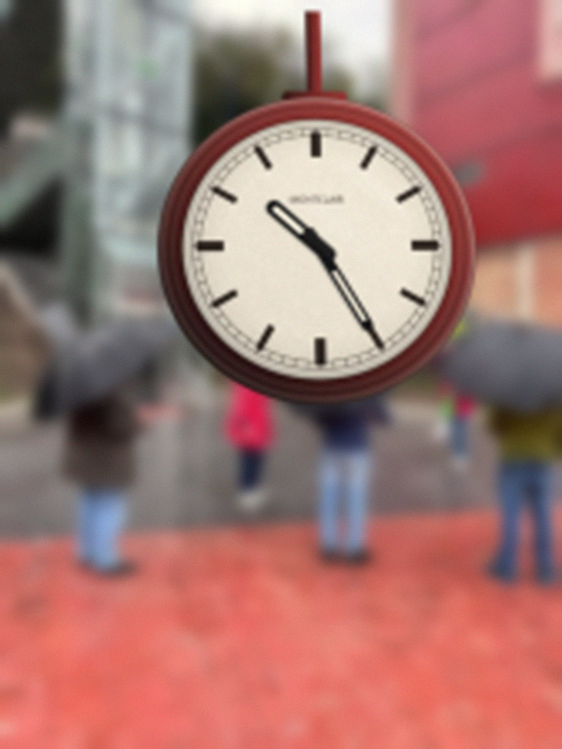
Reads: 10 h 25 min
